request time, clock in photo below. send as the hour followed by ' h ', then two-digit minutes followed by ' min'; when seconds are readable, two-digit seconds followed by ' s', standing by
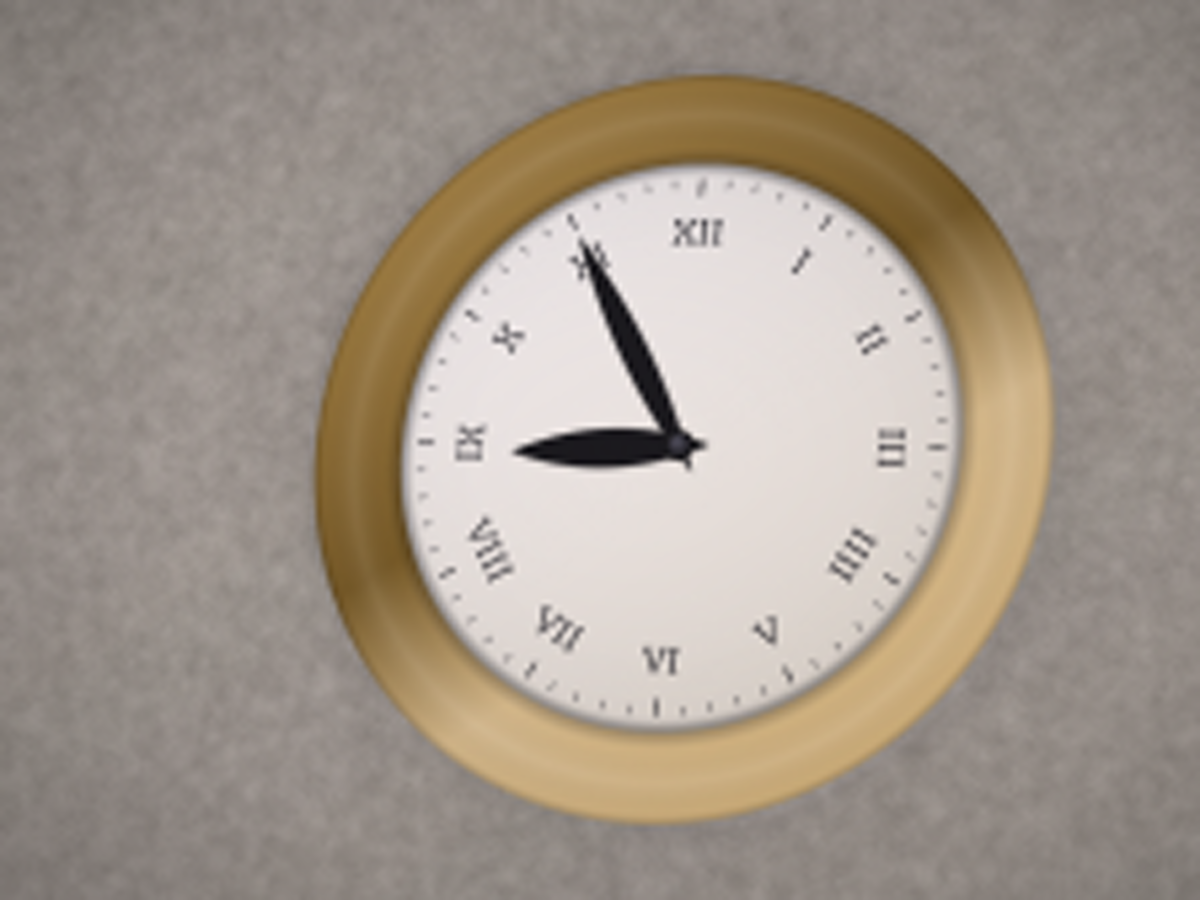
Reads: 8 h 55 min
